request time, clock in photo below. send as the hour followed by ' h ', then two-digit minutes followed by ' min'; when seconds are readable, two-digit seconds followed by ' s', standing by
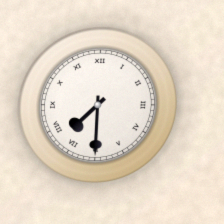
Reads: 7 h 30 min
